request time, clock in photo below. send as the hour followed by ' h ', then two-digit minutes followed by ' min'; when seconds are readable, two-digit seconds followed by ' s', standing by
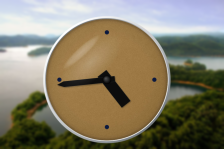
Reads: 4 h 44 min
